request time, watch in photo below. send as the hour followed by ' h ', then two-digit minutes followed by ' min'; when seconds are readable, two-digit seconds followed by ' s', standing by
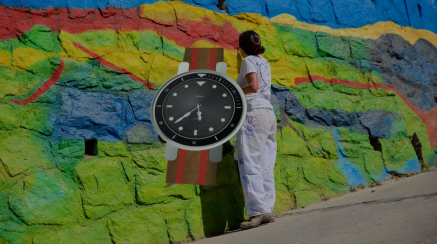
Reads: 5 h 38 min
